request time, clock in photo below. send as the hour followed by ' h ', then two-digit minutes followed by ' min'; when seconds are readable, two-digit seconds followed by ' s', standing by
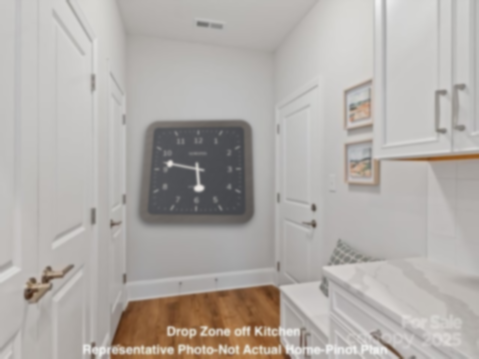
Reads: 5 h 47 min
